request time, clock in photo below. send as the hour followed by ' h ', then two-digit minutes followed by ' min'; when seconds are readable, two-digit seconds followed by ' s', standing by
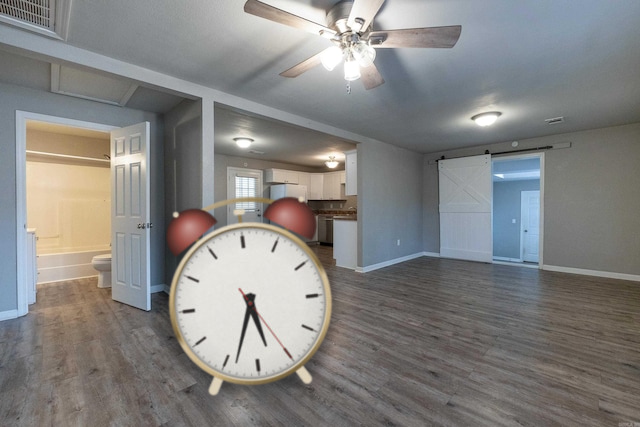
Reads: 5 h 33 min 25 s
